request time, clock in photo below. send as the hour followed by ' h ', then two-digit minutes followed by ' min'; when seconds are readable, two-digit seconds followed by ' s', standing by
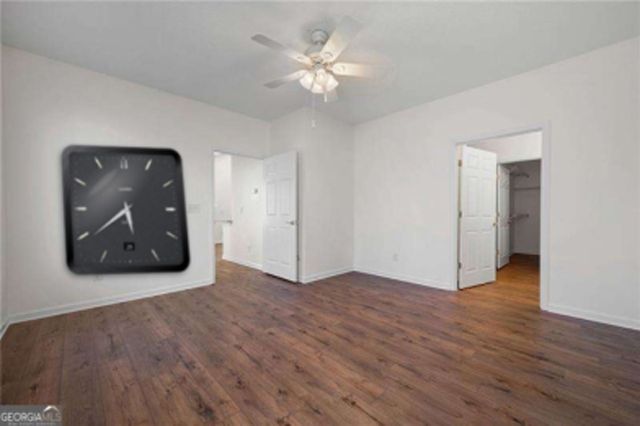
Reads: 5 h 39 min
